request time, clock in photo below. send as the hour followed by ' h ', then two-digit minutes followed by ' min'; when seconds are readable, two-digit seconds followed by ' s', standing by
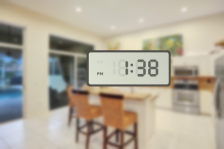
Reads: 1 h 38 min
